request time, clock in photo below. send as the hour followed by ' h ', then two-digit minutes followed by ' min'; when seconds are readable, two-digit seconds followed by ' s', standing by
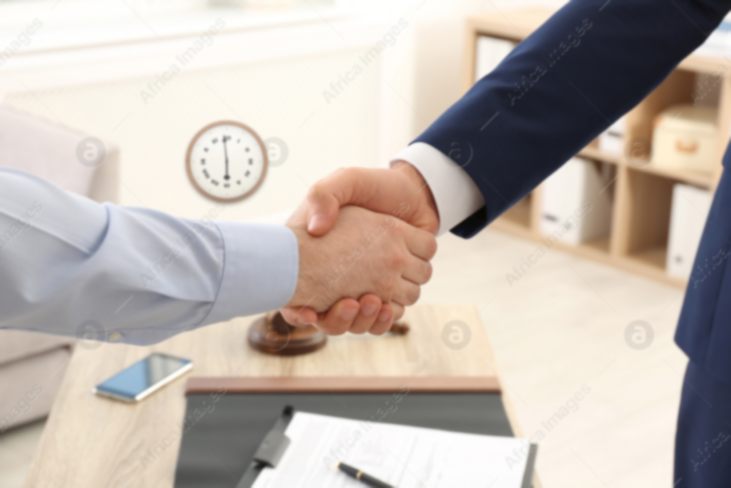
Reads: 5 h 59 min
